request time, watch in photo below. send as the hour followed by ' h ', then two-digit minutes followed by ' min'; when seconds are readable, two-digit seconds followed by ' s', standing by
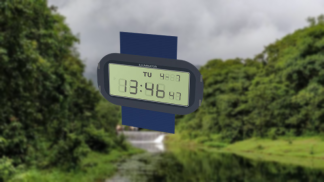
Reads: 13 h 46 min 47 s
